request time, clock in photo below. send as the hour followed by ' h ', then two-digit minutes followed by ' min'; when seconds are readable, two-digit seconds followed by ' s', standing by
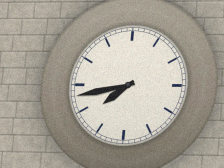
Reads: 7 h 43 min
